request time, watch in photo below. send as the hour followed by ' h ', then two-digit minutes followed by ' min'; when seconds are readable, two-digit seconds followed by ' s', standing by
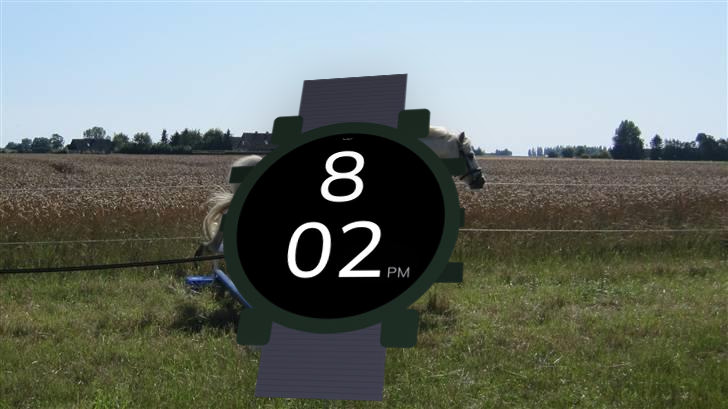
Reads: 8 h 02 min
